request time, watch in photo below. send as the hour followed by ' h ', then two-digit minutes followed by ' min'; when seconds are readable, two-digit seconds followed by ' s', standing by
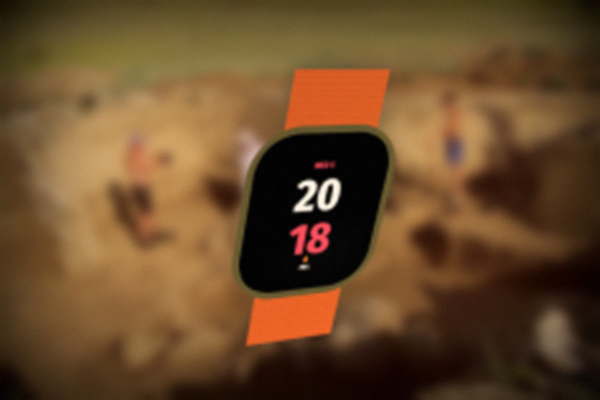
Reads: 20 h 18 min
